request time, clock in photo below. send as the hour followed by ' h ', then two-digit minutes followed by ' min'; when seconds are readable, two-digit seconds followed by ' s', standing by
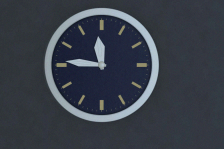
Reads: 11 h 46 min
